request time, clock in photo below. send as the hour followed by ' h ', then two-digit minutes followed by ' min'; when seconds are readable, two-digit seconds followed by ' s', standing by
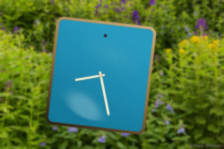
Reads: 8 h 27 min
